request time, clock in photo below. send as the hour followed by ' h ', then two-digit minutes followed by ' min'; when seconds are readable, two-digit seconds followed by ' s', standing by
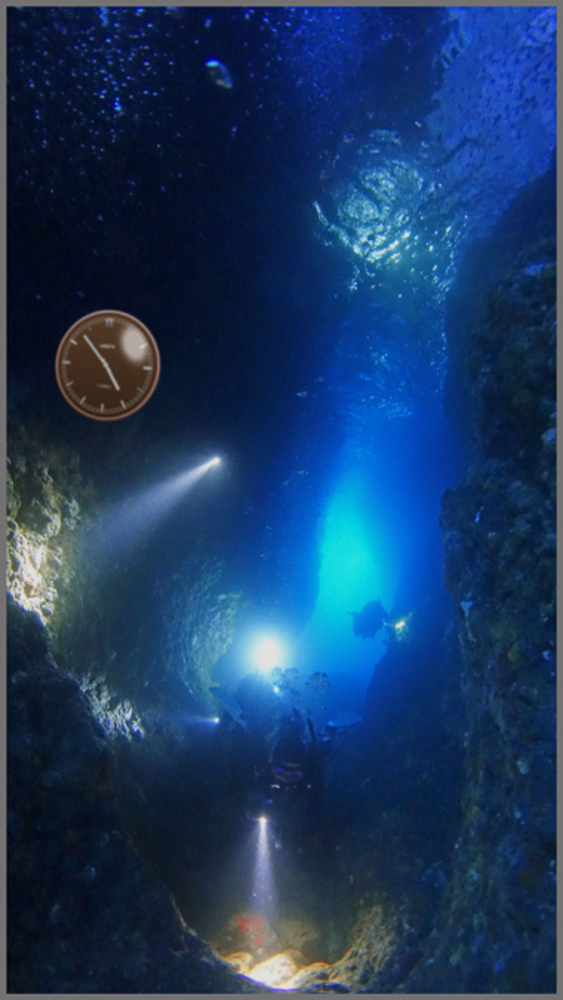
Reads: 4 h 53 min
